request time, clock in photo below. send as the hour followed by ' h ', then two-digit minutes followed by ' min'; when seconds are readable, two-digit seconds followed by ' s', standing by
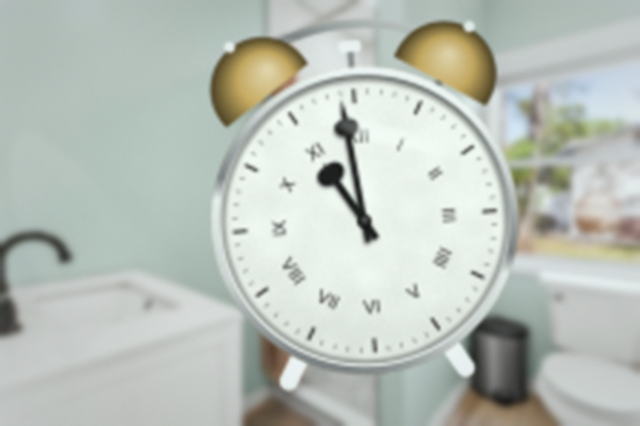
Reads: 10 h 59 min
